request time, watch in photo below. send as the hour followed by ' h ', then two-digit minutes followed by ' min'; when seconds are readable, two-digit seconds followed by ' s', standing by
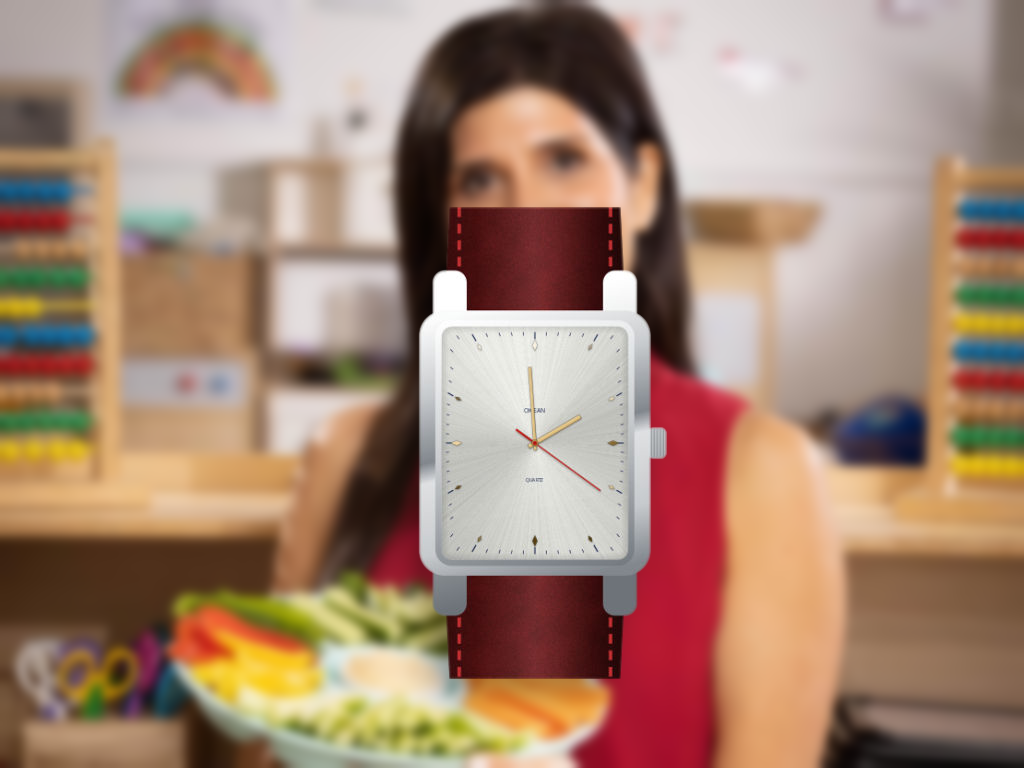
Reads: 1 h 59 min 21 s
